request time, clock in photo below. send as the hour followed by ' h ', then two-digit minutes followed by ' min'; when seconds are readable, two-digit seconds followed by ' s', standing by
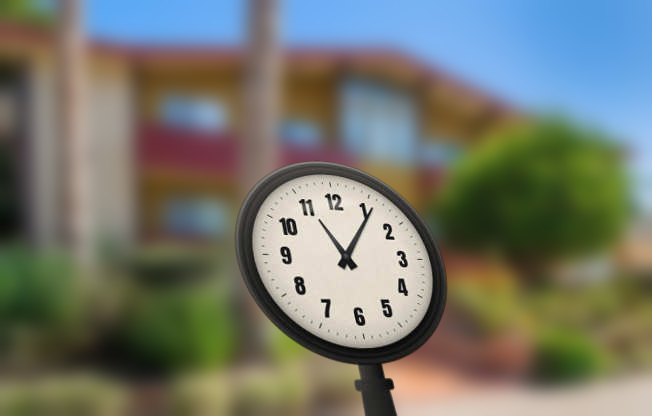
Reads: 11 h 06 min
